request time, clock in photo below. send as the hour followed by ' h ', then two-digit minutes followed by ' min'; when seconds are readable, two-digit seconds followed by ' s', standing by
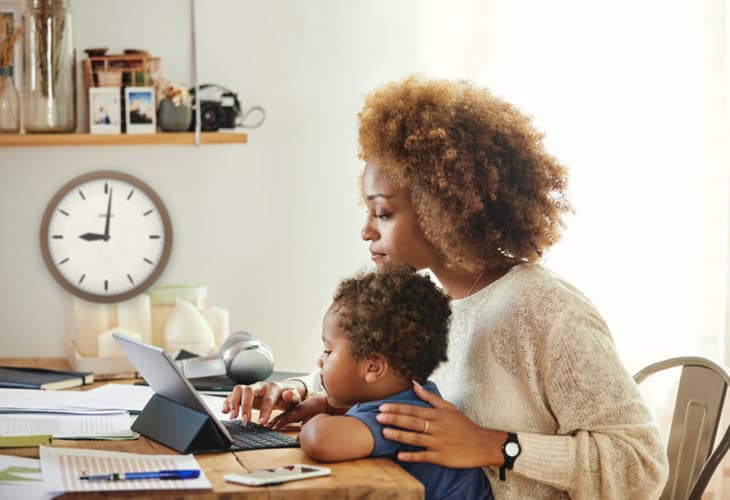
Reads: 9 h 01 min
